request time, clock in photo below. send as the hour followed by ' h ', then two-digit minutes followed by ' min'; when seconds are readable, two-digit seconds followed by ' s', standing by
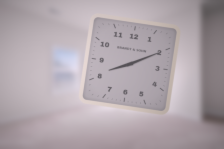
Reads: 8 h 10 min
